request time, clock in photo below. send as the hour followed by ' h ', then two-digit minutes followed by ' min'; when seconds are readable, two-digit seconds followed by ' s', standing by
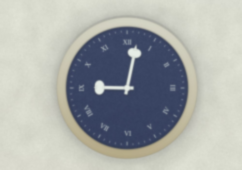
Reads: 9 h 02 min
